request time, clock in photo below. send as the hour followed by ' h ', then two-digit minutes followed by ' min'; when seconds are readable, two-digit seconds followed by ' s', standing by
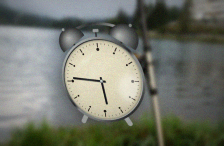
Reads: 5 h 46 min
